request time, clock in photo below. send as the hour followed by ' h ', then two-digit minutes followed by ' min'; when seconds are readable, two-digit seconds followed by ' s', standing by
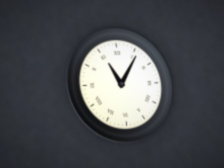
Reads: 11 h 06 min
